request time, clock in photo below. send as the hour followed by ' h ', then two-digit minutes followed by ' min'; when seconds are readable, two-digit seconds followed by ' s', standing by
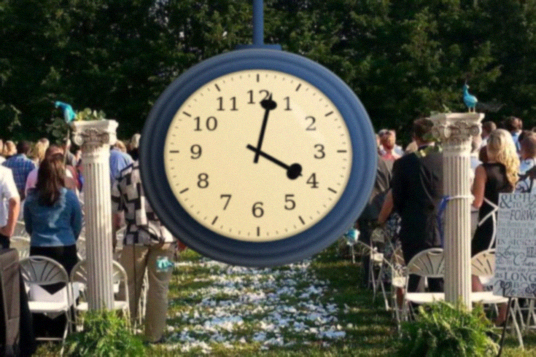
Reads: 4 h 02 min
